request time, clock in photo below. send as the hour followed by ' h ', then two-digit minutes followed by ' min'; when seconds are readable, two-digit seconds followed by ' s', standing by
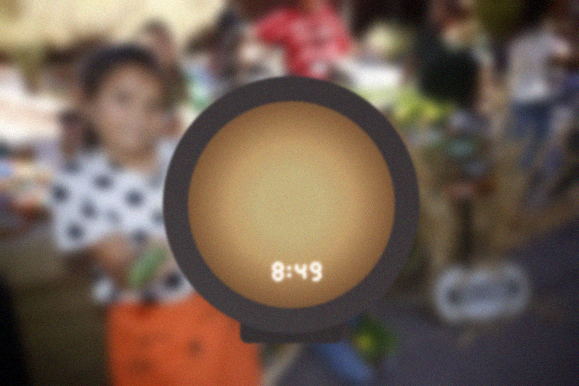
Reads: 8 h 49 min
